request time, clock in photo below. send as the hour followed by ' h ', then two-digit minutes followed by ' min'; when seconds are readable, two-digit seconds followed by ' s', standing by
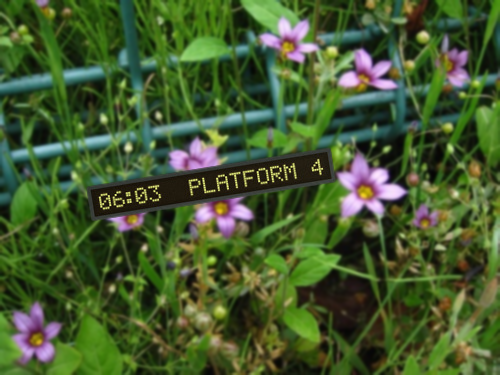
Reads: 6 h 03 min
